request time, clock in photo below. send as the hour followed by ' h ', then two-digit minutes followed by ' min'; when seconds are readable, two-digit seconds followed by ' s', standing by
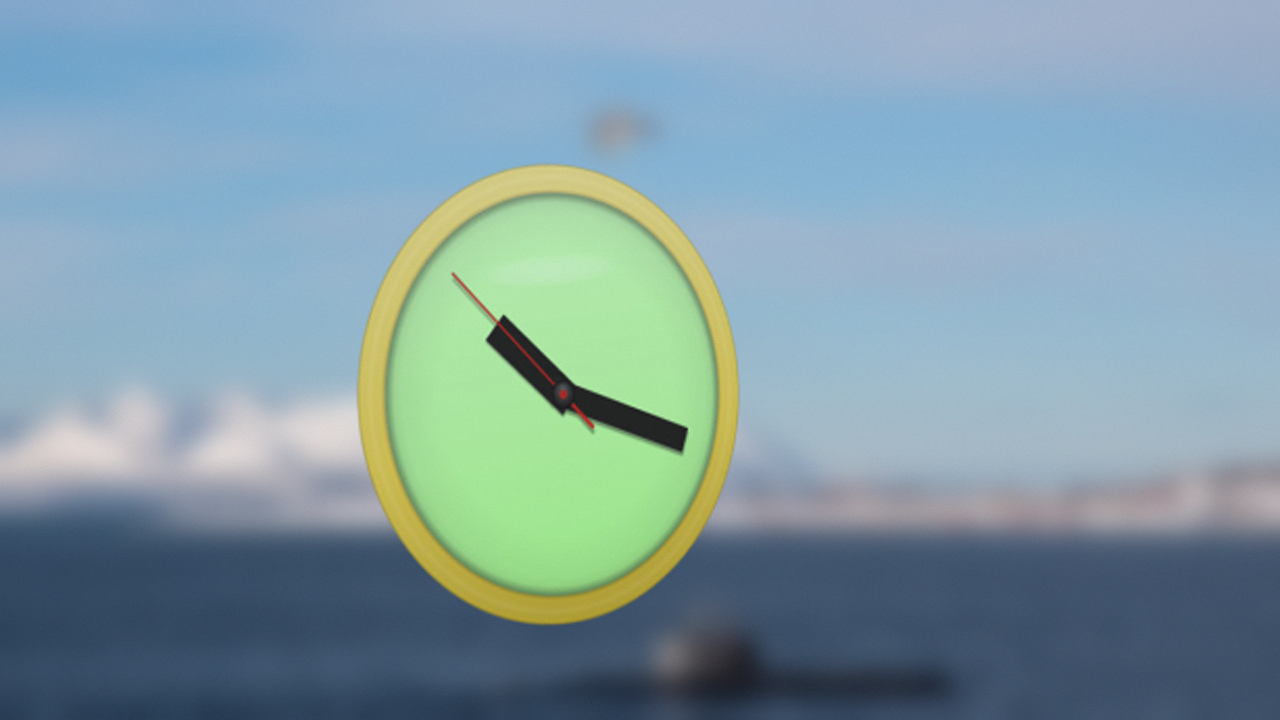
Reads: 10 h 17 min 52 s
